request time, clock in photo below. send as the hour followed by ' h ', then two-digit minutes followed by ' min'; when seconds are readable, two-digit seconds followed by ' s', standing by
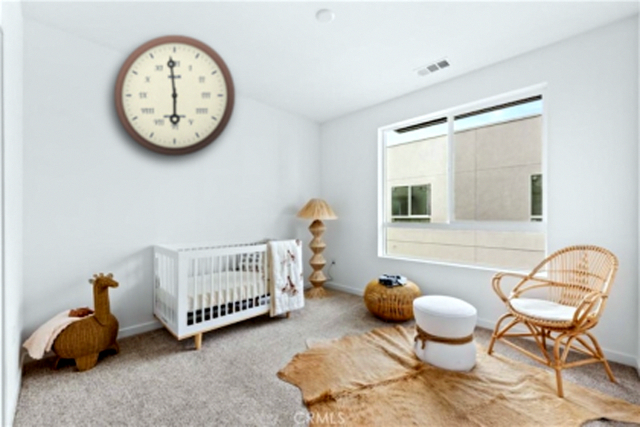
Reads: 5 h 59 min
